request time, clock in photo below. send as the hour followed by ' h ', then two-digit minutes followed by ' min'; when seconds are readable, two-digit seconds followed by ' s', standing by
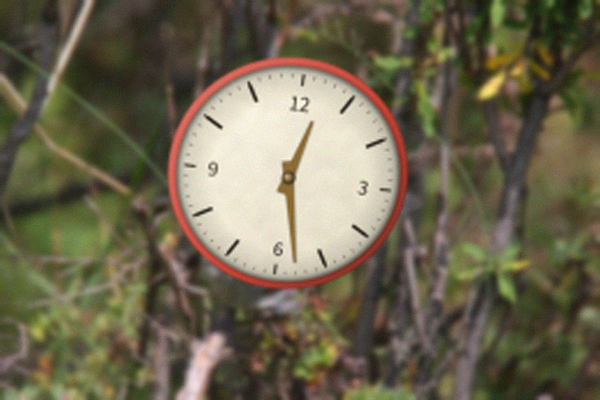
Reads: 12 h 28 min
